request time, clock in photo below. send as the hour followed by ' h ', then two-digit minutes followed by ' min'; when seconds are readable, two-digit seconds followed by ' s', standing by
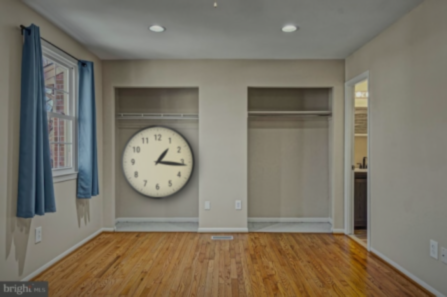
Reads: 1 h 16 min
